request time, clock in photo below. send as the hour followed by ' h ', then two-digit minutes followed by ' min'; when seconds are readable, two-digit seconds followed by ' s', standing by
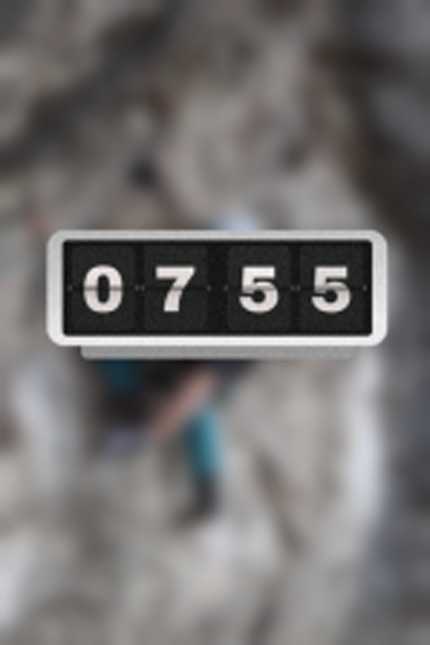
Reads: 7 h 55 min
